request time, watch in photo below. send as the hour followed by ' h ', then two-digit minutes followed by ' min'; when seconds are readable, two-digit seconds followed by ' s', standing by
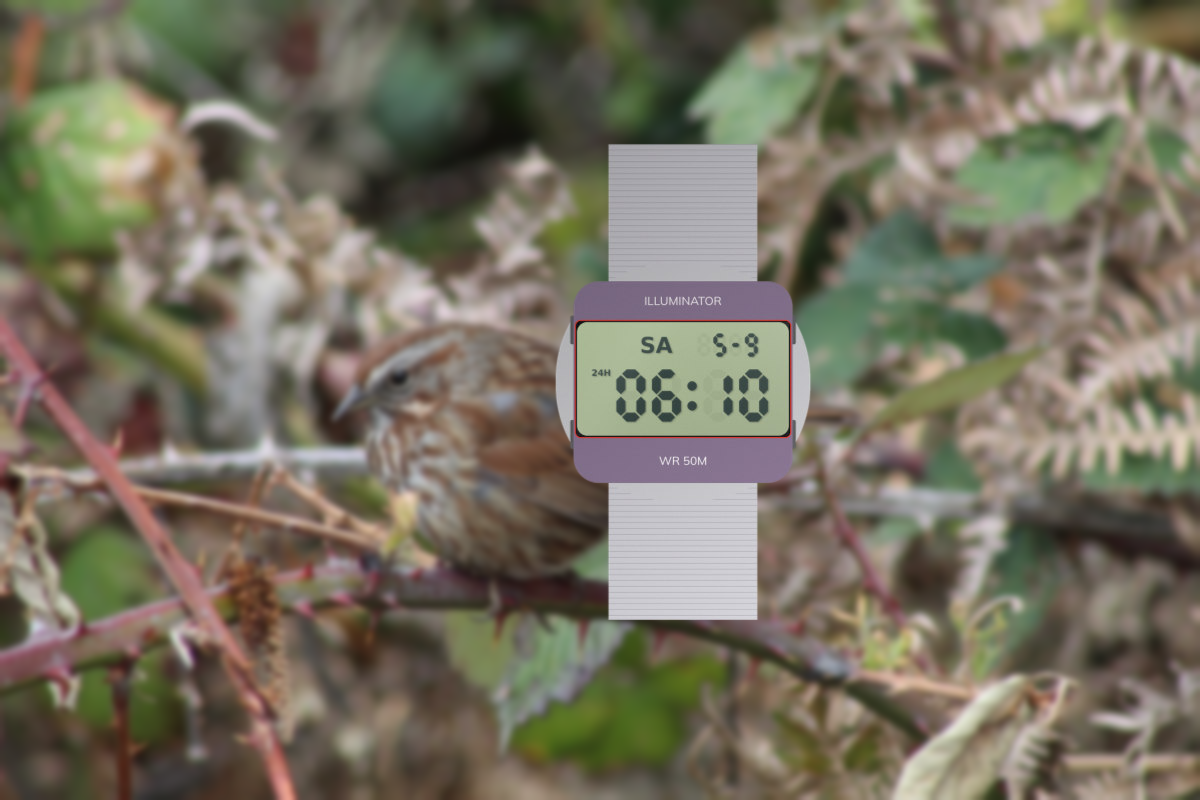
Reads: 6 h 10 min
